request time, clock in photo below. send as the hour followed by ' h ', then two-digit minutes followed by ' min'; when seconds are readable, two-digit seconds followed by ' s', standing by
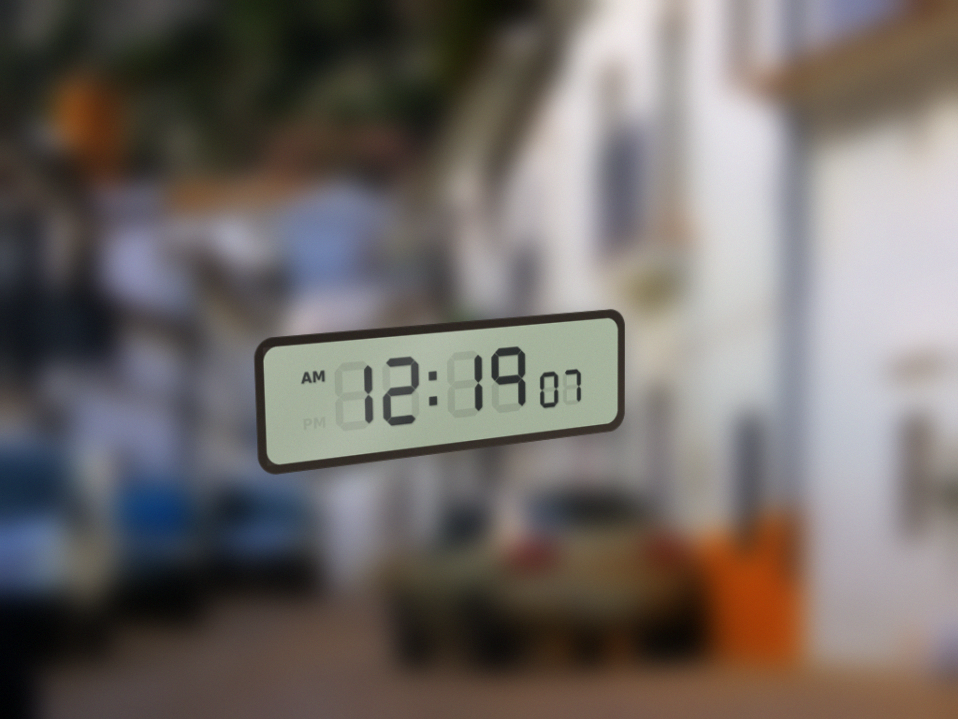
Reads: 12 h 19 min 07 s
